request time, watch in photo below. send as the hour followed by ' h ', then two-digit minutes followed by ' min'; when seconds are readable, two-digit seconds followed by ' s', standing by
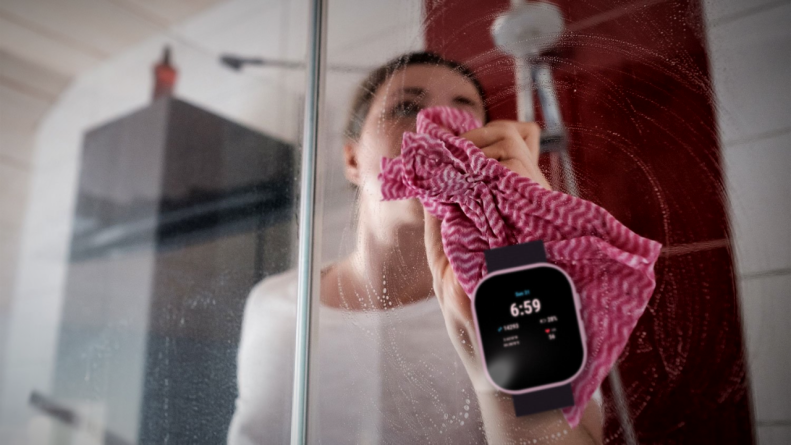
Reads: 6 h 59 min
